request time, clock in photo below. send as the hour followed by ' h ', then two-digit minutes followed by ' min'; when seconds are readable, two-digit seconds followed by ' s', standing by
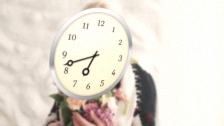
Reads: 6 h 42 min
